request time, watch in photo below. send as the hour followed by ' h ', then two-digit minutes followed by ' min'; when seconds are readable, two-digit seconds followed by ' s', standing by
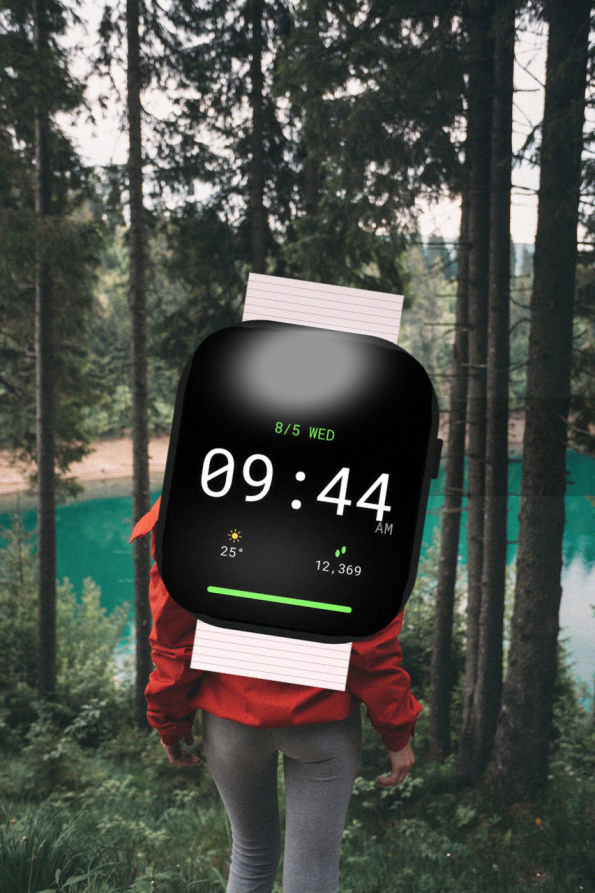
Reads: 9 h 44 min
